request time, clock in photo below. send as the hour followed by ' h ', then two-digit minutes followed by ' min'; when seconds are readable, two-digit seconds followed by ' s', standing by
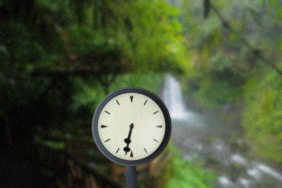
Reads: 6 h 32 min
